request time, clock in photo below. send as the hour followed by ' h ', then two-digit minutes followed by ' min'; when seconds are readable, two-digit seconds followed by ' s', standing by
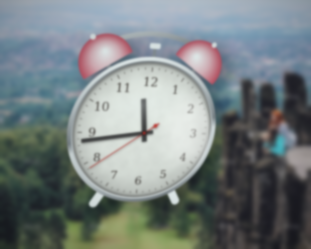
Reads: 11 h 43 min 39 s
